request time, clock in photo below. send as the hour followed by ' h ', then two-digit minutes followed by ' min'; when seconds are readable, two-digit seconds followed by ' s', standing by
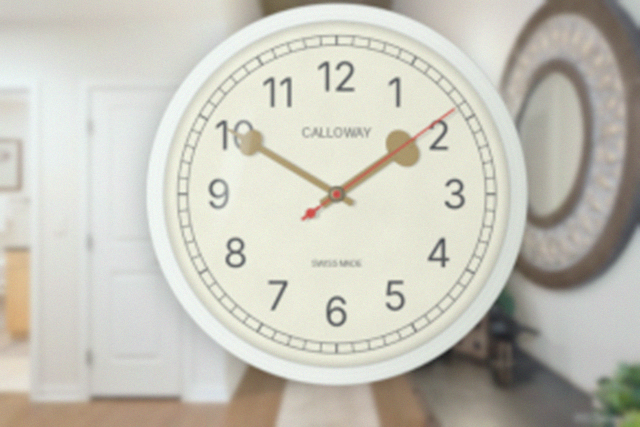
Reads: 1 h 50 min 09 s
